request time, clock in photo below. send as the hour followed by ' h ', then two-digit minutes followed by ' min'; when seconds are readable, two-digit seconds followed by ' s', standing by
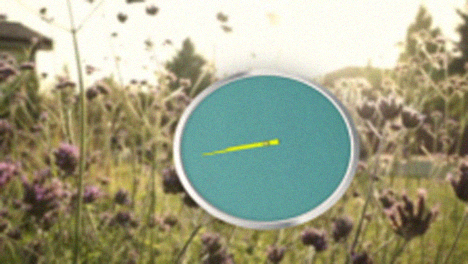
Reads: 8 h 43 min
